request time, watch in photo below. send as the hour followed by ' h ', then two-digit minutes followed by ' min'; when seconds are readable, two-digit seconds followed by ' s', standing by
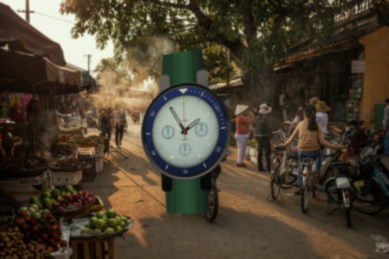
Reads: 1 h 55 min
